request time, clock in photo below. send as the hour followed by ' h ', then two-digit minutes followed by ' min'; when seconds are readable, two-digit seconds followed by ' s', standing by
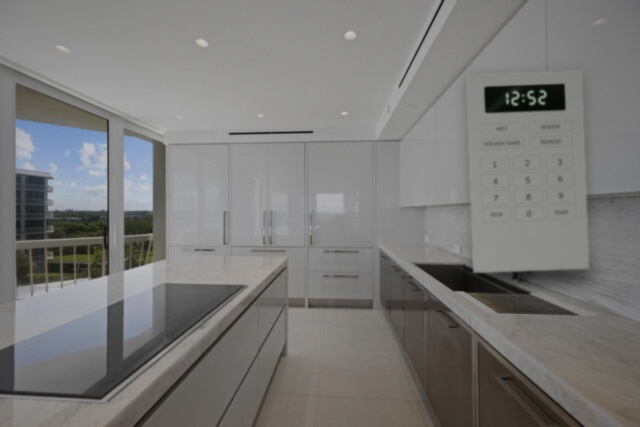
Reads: 12 h 52 min
